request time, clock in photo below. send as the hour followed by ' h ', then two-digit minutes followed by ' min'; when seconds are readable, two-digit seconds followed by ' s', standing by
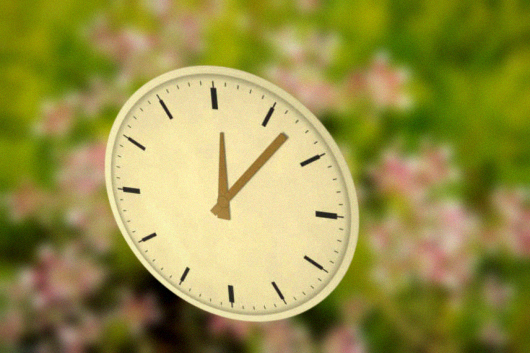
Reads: 12 h 07 min
